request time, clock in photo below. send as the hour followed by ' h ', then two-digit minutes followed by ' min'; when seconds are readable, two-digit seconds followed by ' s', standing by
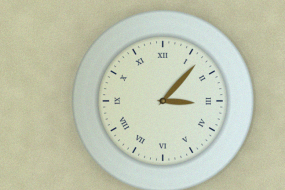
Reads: 3 h 07 min
